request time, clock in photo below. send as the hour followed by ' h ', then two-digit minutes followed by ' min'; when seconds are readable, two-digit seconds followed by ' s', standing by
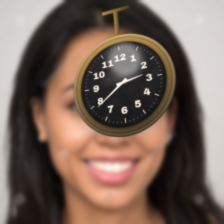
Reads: 2 h 39 min
